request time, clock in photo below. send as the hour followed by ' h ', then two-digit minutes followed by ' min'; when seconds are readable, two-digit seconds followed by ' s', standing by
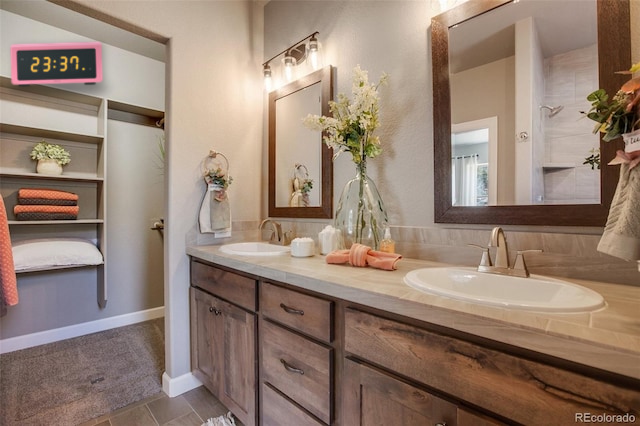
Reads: 23 h 37 min
